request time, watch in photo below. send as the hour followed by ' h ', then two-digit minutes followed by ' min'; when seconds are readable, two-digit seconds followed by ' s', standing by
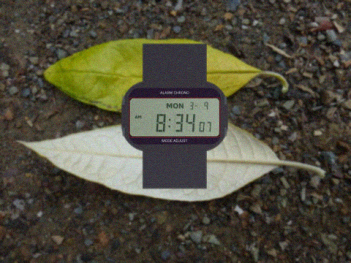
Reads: 8 h 34 min 07 s
